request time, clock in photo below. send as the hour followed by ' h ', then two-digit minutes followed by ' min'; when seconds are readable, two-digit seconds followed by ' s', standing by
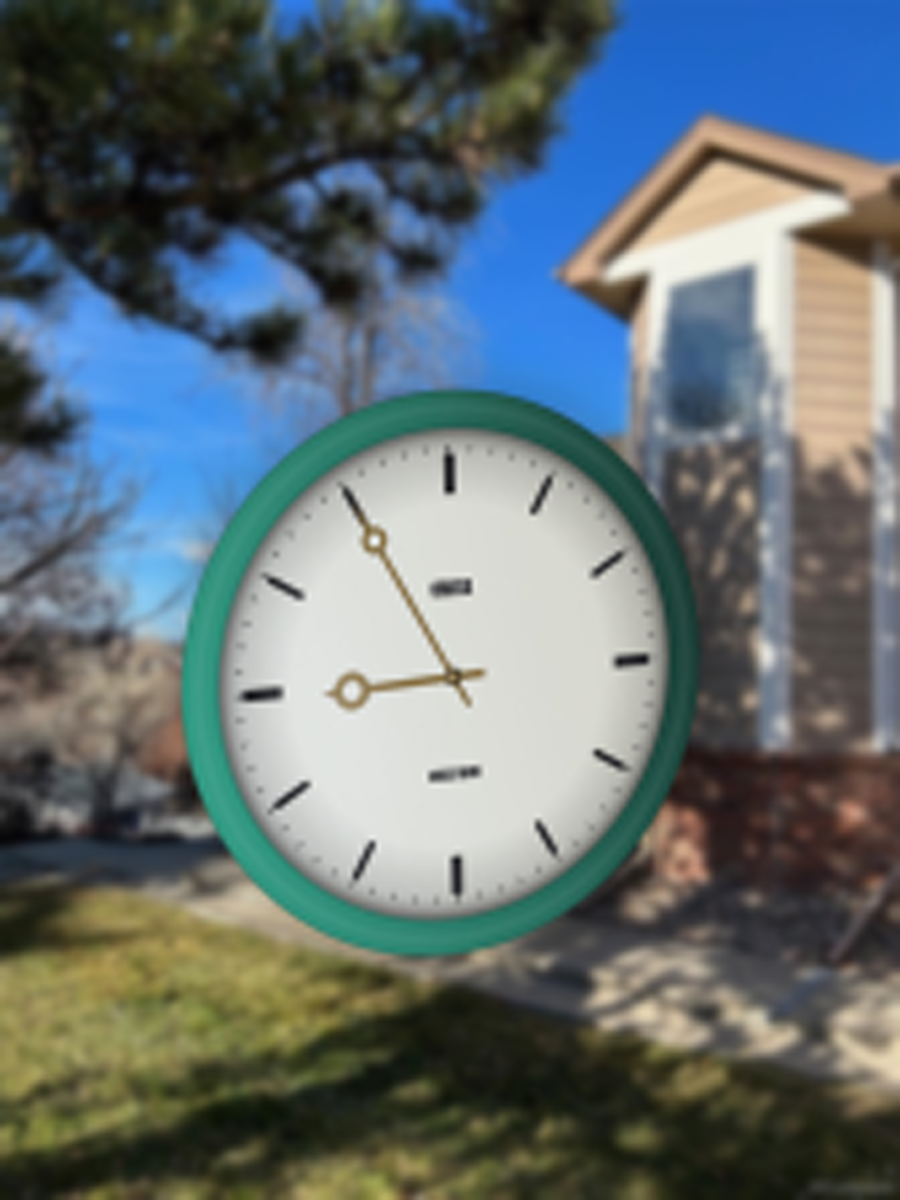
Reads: 8 h 55 min
